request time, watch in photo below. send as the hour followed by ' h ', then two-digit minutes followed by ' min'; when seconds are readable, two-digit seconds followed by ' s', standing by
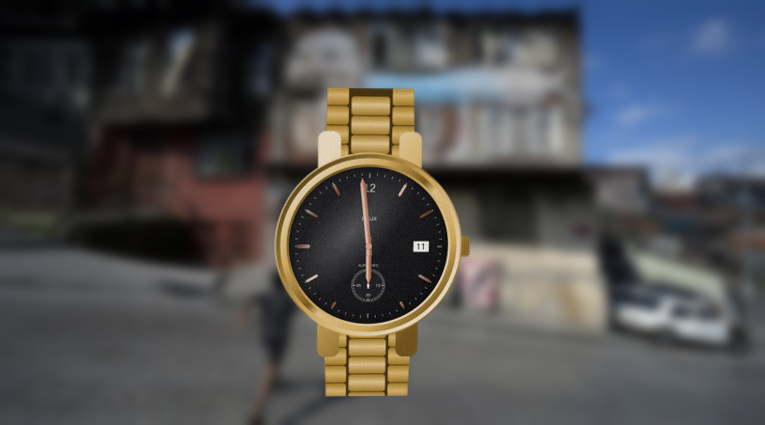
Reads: 5 h 59 min
